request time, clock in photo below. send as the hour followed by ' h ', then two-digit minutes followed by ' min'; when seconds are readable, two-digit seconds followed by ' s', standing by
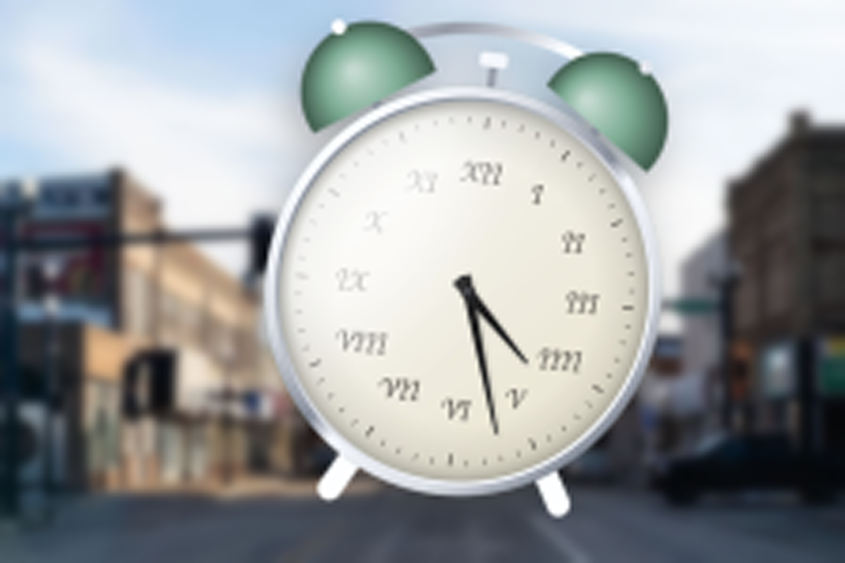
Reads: 4 h 27 min
